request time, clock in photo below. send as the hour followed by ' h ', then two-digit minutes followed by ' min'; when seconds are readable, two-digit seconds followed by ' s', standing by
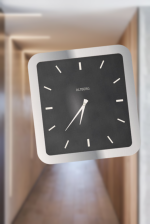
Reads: 6 h 37 min
